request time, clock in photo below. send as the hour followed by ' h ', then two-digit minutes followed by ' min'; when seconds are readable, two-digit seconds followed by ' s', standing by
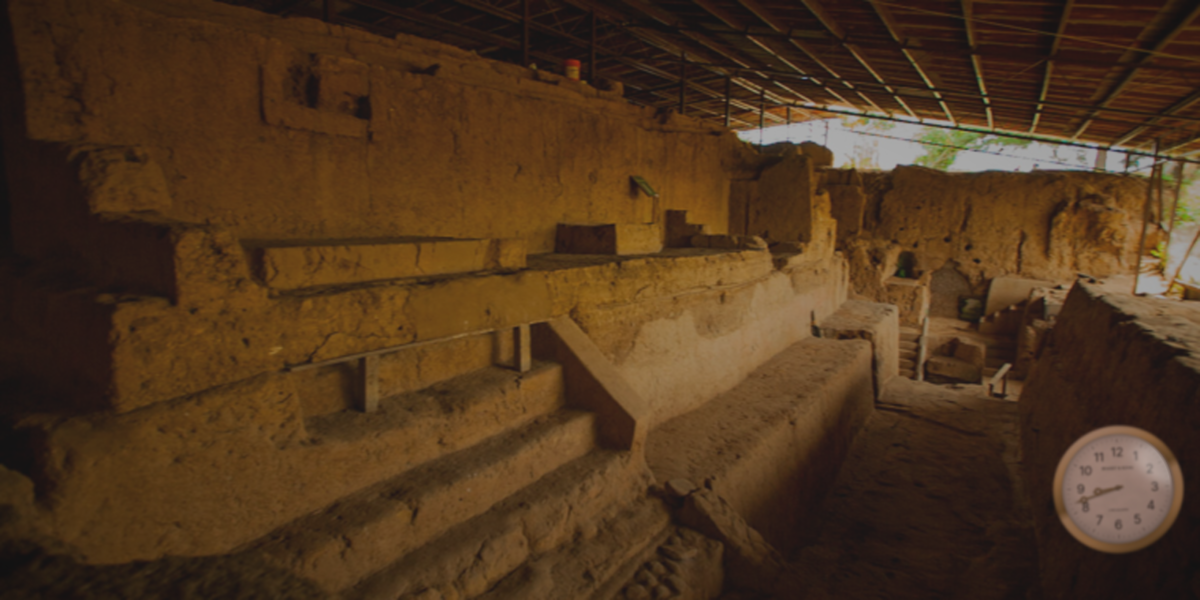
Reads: 8 h 42 min
